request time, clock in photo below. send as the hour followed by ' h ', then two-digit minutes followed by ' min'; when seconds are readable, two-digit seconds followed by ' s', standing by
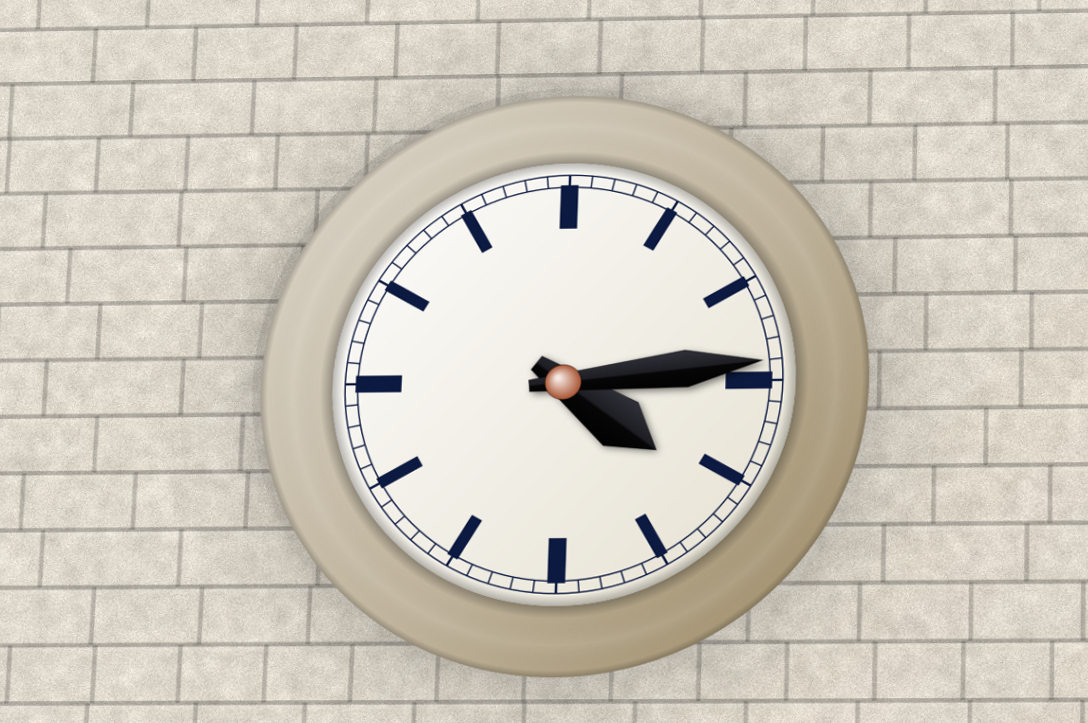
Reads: 4 h 14 min
